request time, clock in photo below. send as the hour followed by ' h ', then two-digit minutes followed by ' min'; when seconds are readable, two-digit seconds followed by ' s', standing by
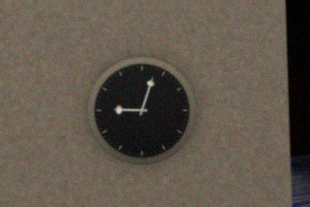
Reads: 9 h 03 min
